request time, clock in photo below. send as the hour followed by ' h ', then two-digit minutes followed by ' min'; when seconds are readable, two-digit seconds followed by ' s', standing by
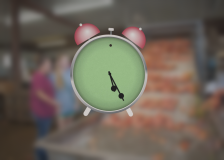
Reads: 5 h 25 min
